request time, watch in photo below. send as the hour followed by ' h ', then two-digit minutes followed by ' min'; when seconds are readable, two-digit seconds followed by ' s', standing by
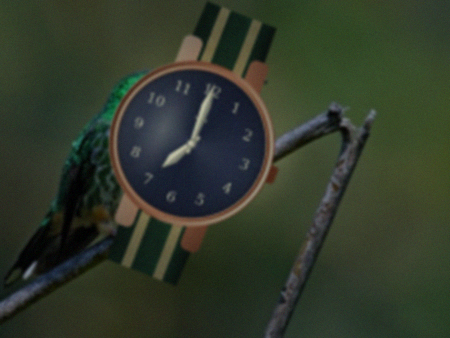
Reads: 7 h 00 min
